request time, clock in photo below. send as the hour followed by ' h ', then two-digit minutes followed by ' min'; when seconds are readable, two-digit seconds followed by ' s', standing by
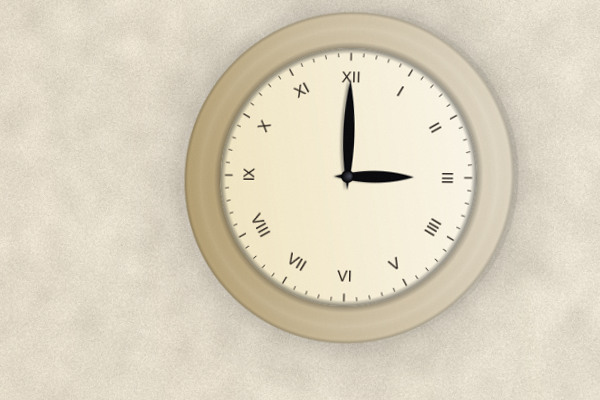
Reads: 3 h 00 min
